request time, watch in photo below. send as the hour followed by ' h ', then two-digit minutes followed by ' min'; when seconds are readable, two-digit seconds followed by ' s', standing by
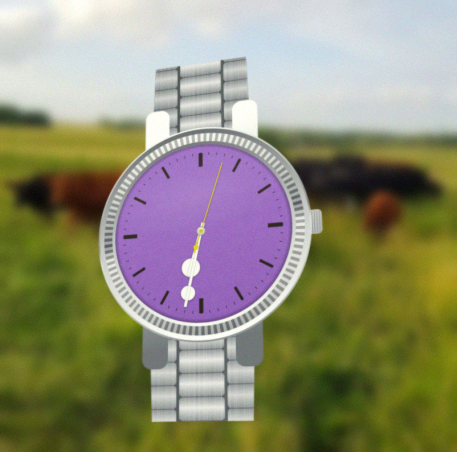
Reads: 6 h 32 min 03 s
